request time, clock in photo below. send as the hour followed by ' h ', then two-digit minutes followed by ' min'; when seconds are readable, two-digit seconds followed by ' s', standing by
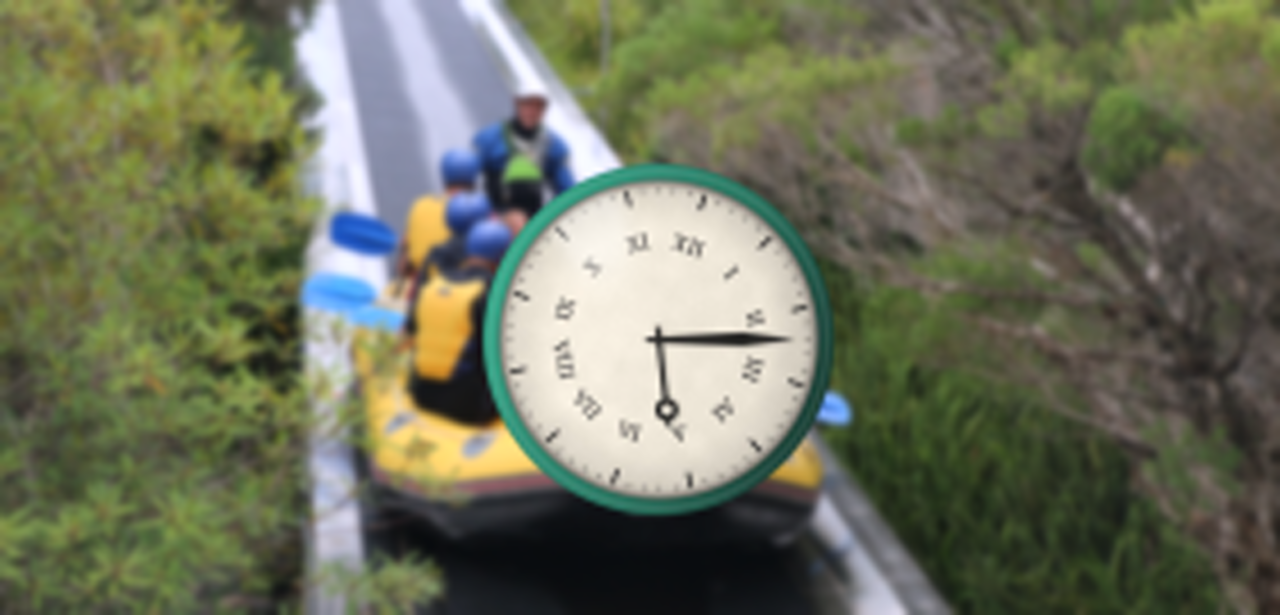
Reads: 5 h 12 min
